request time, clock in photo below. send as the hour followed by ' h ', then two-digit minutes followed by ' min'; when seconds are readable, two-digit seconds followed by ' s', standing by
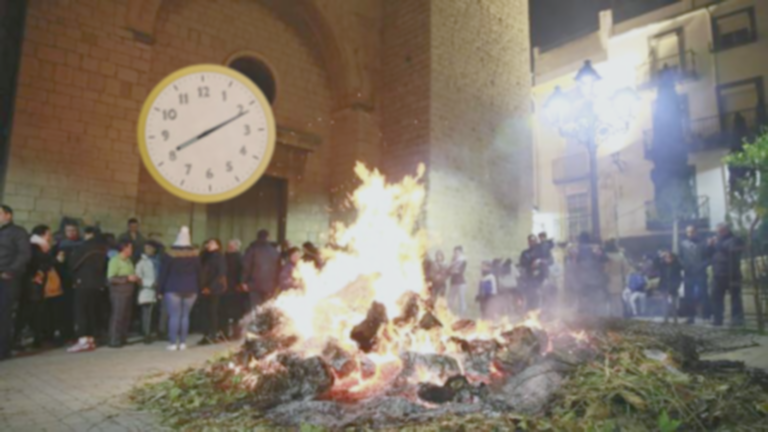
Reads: 8 h 11 min
